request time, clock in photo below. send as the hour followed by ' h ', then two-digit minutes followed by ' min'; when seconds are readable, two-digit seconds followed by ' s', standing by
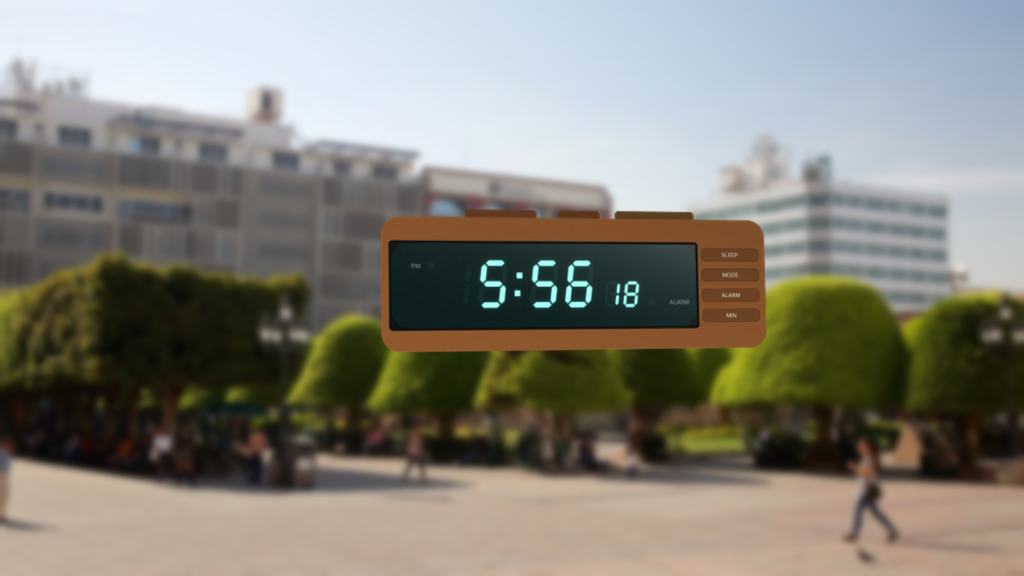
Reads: 5 h 56 min 18 s
